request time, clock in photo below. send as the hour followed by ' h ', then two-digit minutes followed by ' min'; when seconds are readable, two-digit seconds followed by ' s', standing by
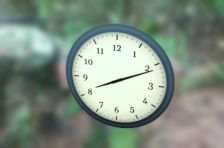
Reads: 8 h 11 min
